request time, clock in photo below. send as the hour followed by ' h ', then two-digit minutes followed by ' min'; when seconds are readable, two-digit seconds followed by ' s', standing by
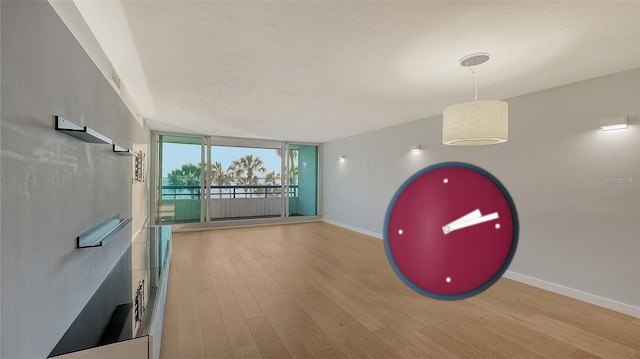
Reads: 2 h 13 min
